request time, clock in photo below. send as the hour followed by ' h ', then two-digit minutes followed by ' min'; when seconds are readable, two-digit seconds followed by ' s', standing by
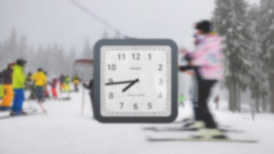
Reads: 7 h 44 min
